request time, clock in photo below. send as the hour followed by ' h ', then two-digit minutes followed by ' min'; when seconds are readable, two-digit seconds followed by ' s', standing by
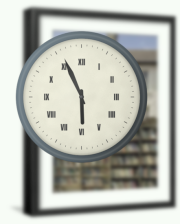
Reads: 5 h 56 min
